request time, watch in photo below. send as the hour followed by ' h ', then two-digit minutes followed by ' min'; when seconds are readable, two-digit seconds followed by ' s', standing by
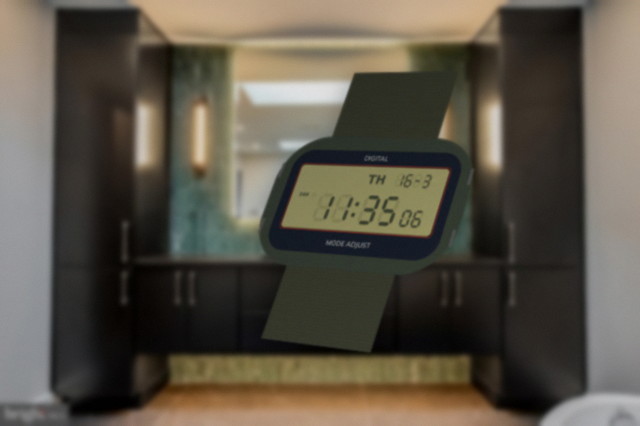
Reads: 11 h 35 min 06 s
